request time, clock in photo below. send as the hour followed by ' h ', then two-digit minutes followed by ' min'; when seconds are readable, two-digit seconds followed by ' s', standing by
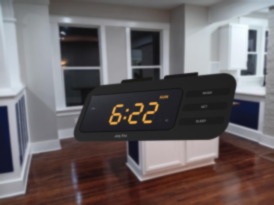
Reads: 6 h 22 min
